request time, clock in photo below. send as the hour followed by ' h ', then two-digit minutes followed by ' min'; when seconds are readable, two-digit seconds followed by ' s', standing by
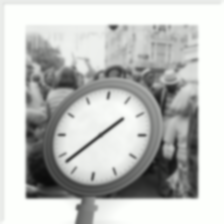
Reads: 1 h 38 min
